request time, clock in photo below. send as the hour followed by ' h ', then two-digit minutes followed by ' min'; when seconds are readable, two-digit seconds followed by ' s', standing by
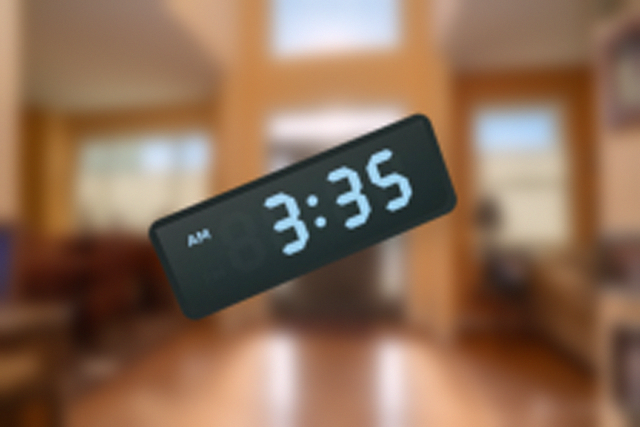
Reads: 3 h 35 min
